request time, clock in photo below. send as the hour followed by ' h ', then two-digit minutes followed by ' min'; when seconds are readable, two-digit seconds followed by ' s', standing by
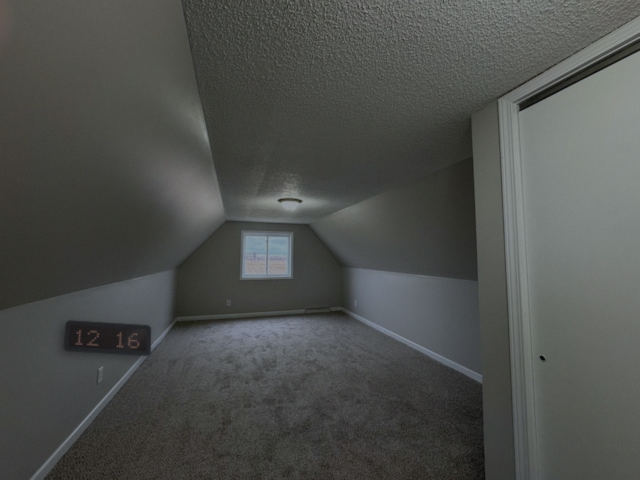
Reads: 12 h 16 min
